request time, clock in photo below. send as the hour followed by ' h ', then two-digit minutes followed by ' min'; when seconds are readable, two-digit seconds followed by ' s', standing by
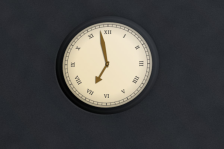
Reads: 6 h 58 min
